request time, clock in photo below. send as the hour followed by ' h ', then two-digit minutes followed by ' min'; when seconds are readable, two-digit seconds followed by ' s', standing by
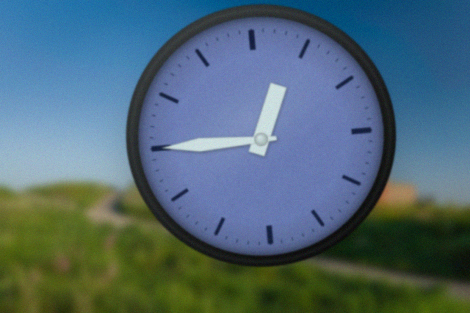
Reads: 12 h 45 min
